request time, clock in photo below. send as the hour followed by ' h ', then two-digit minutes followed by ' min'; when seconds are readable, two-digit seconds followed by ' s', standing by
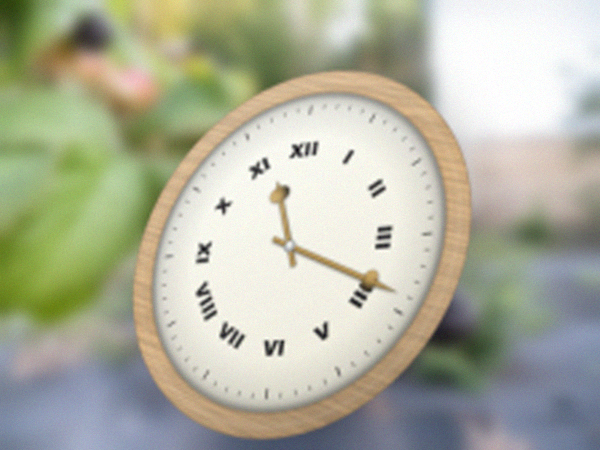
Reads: 11 h 19 min
